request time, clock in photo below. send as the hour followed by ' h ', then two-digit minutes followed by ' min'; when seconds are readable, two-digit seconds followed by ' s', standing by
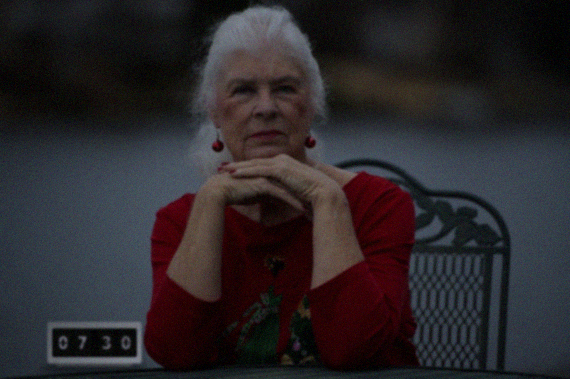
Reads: 7 h 30 min
